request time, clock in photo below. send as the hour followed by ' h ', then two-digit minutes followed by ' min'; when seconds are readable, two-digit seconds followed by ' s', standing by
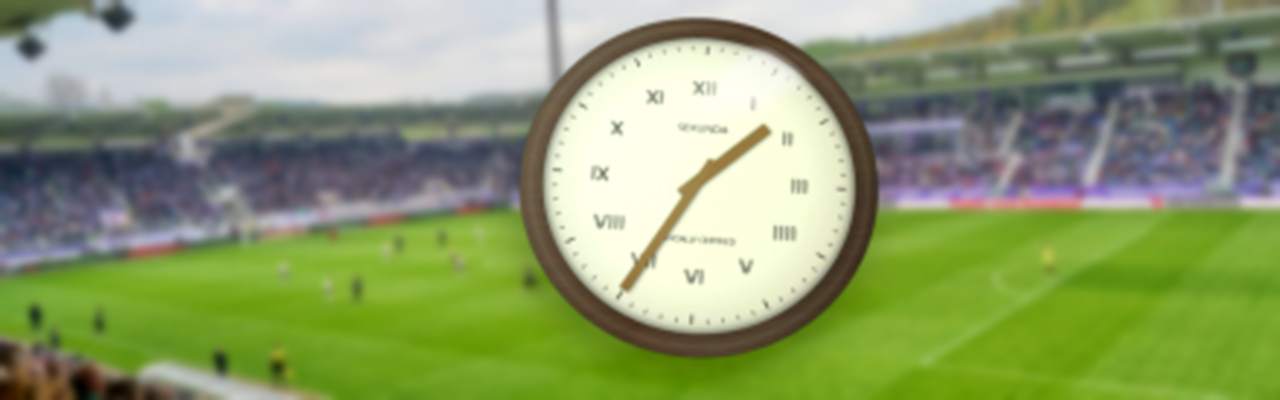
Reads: 1 h 35 min
